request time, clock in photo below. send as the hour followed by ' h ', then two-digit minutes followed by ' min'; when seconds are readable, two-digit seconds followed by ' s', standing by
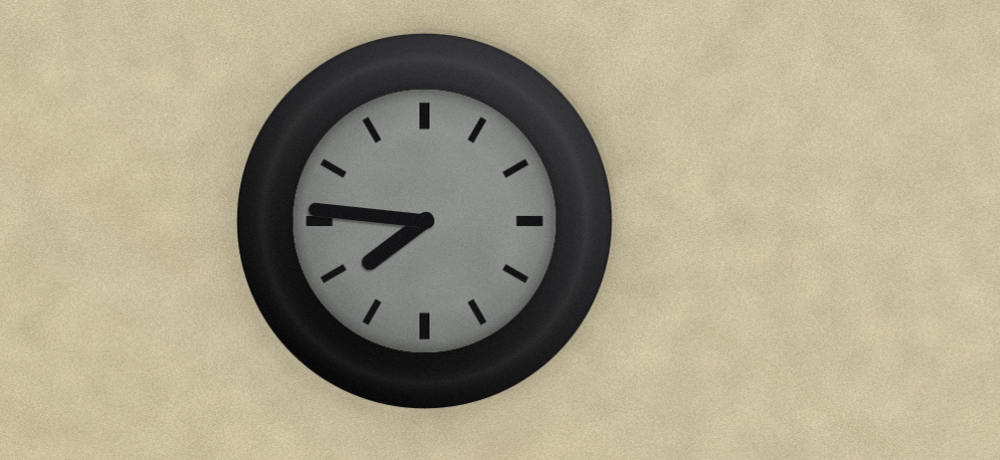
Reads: 7 h 46 min
